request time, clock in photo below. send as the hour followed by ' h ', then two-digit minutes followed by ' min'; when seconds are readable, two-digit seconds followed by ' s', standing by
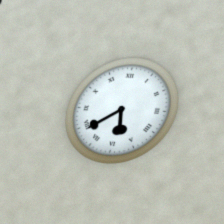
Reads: 5 h 39 min
